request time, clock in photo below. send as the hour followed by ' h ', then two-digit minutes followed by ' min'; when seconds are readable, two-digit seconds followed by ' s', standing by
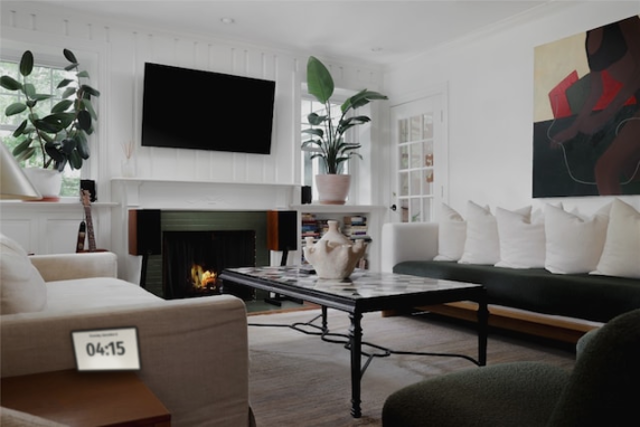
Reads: 4 h 15 min
